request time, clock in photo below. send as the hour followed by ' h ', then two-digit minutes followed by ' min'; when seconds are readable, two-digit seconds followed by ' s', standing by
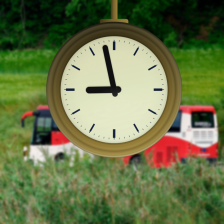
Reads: 8 h 58 min
